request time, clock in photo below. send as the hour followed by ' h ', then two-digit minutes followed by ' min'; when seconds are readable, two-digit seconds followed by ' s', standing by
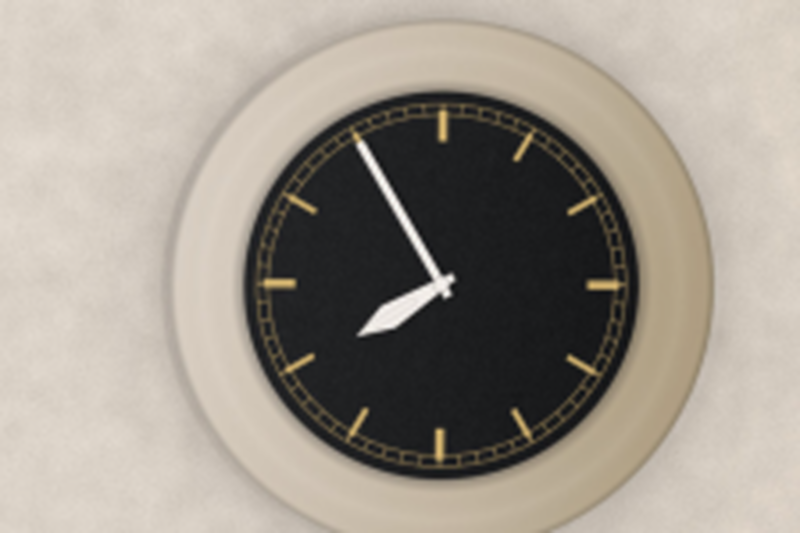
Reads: 7 h 55 min
